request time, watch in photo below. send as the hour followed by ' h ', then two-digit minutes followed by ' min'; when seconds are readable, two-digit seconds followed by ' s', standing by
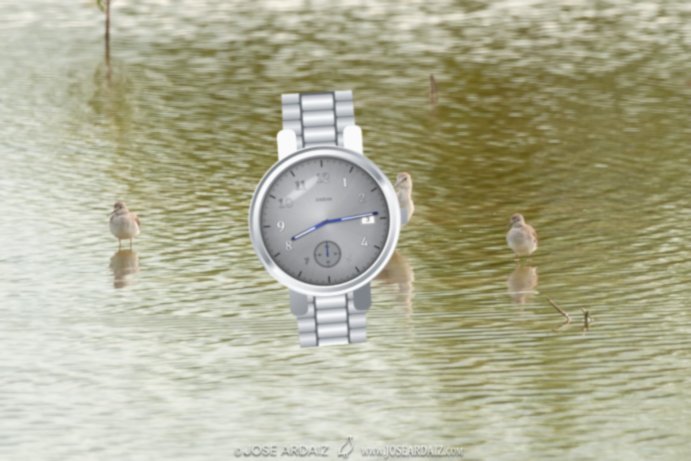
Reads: 8 h 14 min
